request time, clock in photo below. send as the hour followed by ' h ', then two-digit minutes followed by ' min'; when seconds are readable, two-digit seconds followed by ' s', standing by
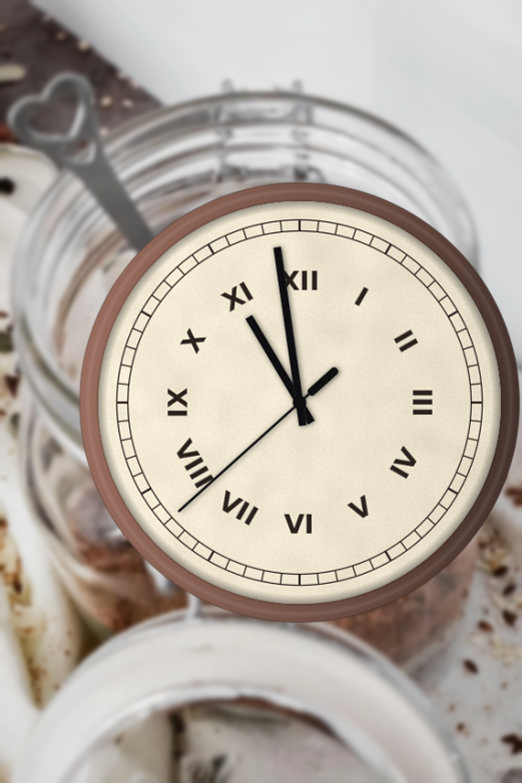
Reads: 10 h 58 min 38 s
